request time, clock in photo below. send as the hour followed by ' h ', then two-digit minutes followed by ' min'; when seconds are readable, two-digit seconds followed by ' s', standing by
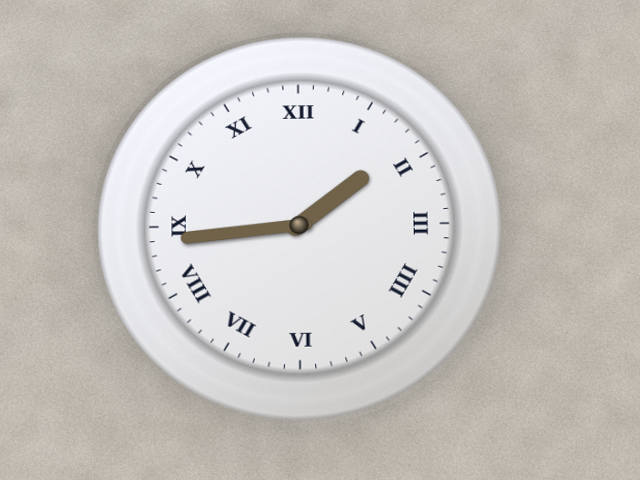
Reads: 1 h 44 min
